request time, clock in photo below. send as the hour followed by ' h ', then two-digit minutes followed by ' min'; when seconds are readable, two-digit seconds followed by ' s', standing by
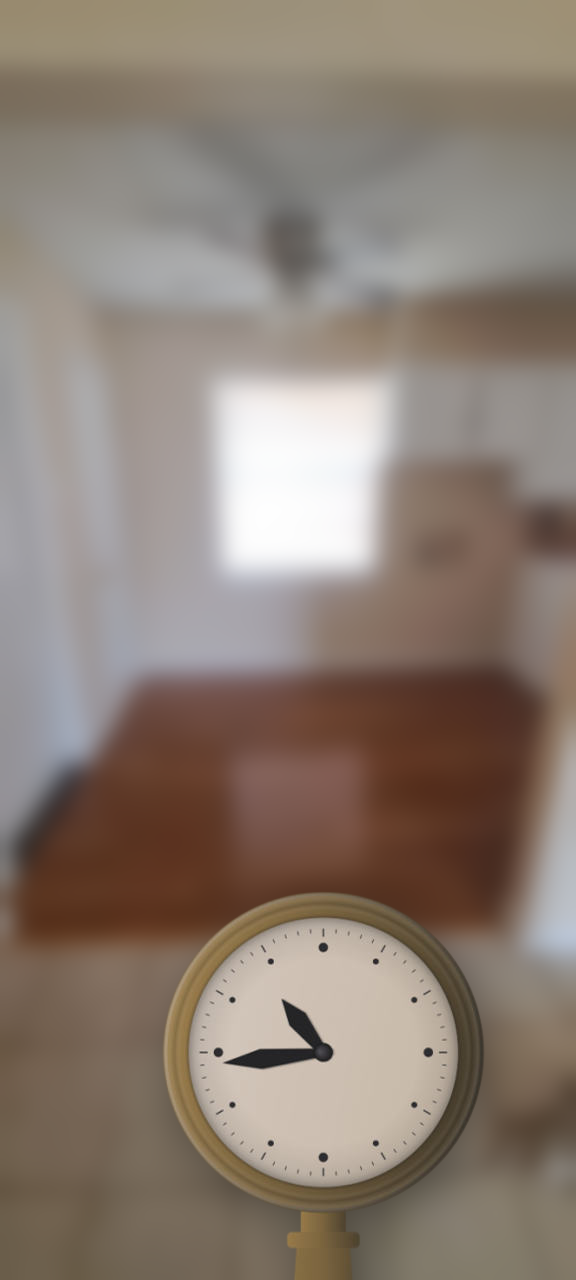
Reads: 10 h 44 min
